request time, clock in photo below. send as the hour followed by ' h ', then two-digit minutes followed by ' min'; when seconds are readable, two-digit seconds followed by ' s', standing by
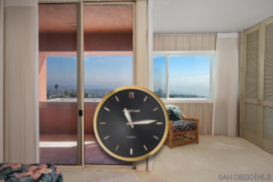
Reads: 11 h 14 min
